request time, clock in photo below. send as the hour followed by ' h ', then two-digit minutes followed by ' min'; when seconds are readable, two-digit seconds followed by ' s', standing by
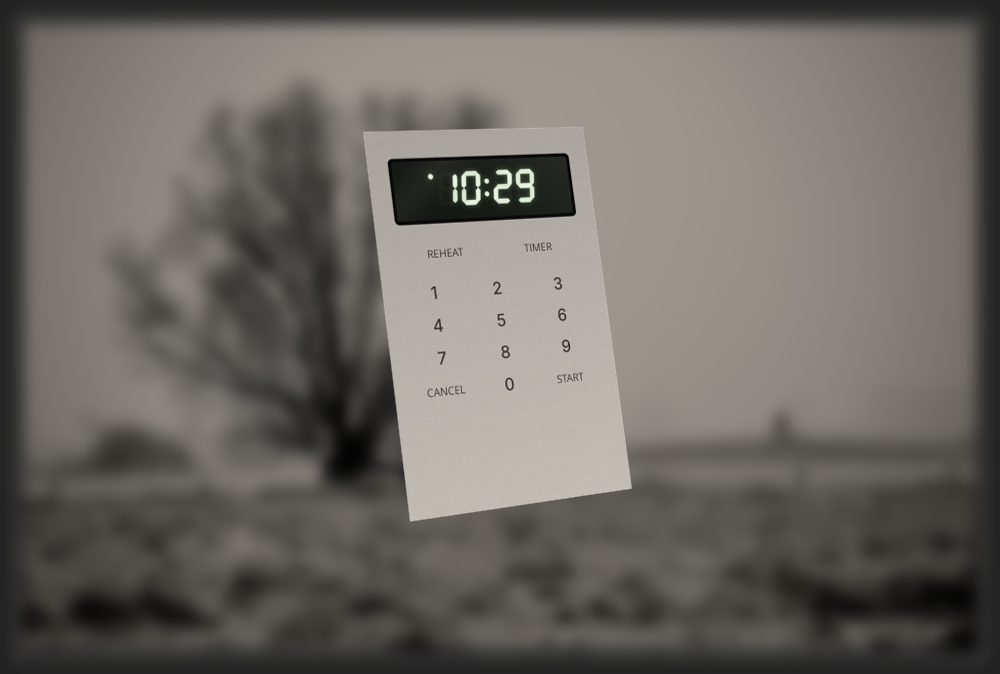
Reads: 10 h 29 min
